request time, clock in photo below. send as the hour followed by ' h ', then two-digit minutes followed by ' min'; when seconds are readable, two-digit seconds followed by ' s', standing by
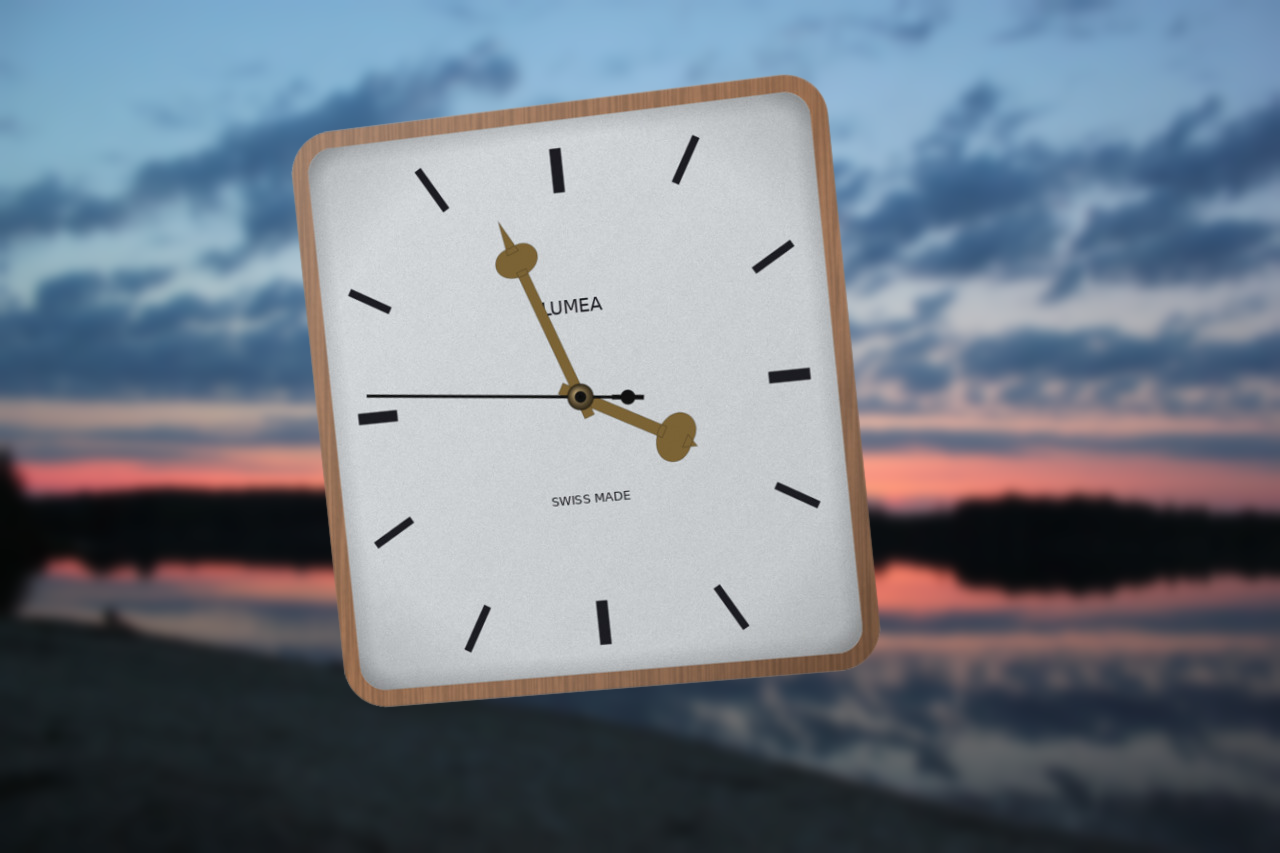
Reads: 3 h 56 min 46 s
